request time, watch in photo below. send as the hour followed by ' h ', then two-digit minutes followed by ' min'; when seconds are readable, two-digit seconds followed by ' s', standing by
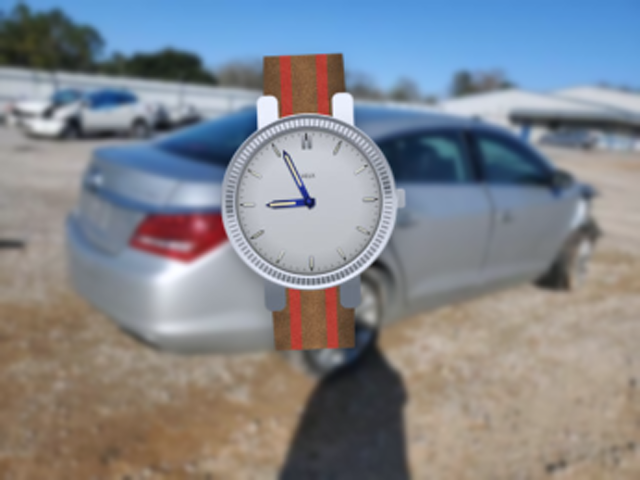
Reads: 8 h 56 min
